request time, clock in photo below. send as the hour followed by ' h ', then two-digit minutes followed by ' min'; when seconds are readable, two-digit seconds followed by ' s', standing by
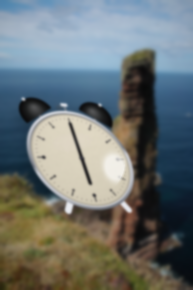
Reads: 6 h 00 min
